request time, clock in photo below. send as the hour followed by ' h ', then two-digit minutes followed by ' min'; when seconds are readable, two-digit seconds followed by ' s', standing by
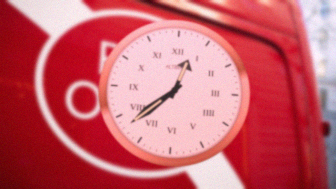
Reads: 12 h 38 min
